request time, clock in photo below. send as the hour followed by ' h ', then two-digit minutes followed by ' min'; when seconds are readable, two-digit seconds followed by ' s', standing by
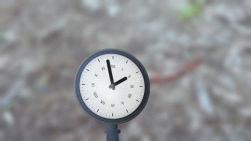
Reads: 1 h 58 min
